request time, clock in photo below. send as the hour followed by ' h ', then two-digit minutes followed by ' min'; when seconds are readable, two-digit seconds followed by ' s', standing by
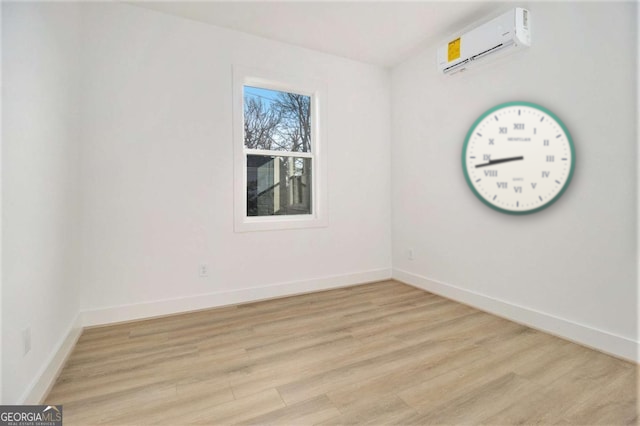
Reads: 8 h 43 min
